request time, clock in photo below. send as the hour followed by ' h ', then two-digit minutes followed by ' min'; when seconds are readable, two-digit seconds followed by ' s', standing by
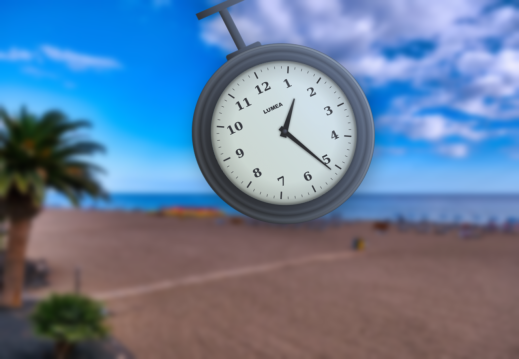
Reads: 1 h 26 min
